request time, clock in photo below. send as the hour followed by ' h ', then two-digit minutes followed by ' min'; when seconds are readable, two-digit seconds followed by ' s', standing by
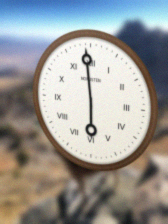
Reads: 5 h 59 min
